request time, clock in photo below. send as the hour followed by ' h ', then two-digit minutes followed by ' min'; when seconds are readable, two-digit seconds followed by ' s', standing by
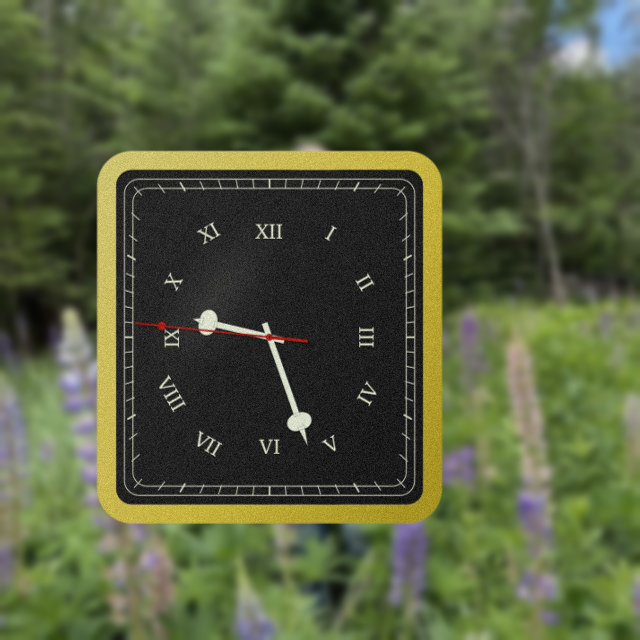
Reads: 9 h 26 min 46 s
